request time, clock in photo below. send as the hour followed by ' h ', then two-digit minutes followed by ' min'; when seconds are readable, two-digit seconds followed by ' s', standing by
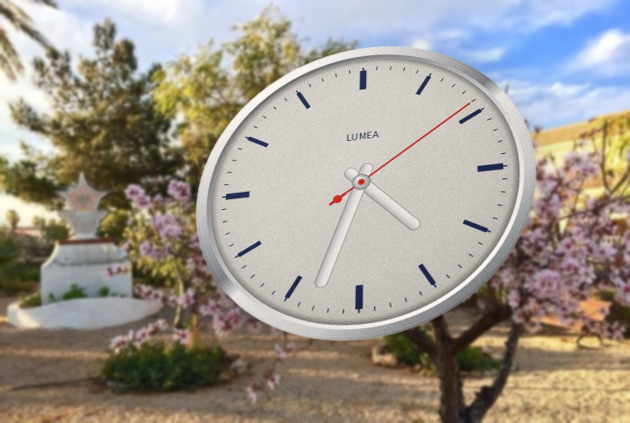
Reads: 4 h 33 min 09 s
